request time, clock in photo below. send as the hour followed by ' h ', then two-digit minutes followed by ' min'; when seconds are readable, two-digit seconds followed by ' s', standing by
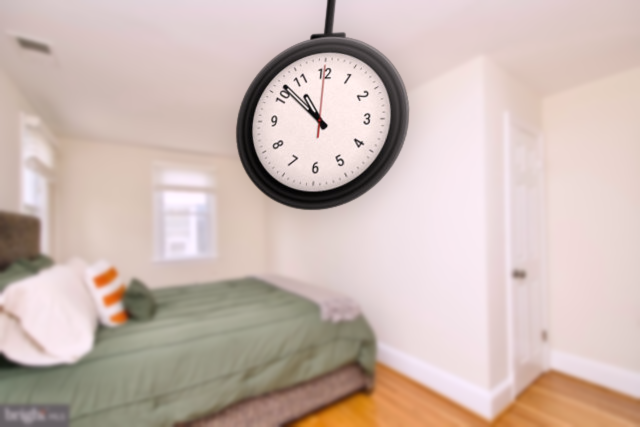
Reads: 10 h 52 min 00 s
